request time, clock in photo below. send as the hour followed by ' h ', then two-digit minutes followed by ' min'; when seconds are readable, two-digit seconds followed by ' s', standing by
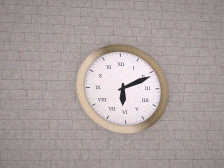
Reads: 6 h 11 min
